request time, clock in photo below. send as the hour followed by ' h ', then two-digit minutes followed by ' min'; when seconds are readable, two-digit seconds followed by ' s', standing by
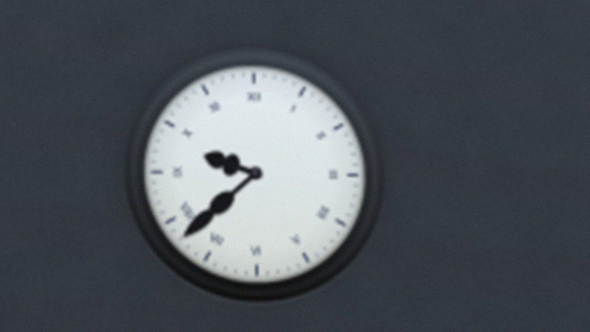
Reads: 9 h 38 min
